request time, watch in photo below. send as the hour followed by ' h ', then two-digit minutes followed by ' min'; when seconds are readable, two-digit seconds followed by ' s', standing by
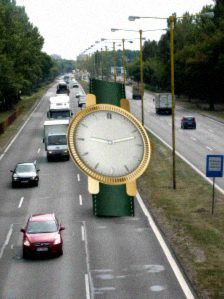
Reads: 9 h 12 min
